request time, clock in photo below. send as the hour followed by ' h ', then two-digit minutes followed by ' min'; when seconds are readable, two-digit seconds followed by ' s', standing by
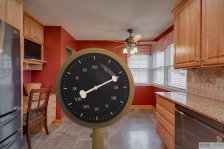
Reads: 8 h 11 min
